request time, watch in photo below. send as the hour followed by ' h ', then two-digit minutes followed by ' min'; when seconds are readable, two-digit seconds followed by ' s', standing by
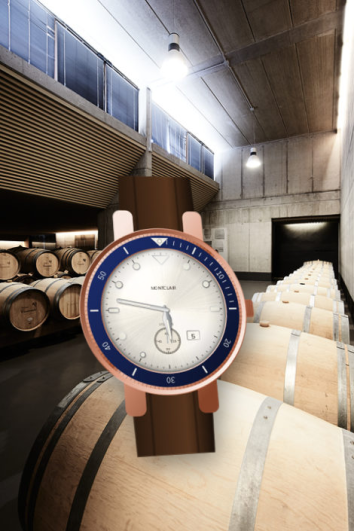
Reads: 5 h 47 min
